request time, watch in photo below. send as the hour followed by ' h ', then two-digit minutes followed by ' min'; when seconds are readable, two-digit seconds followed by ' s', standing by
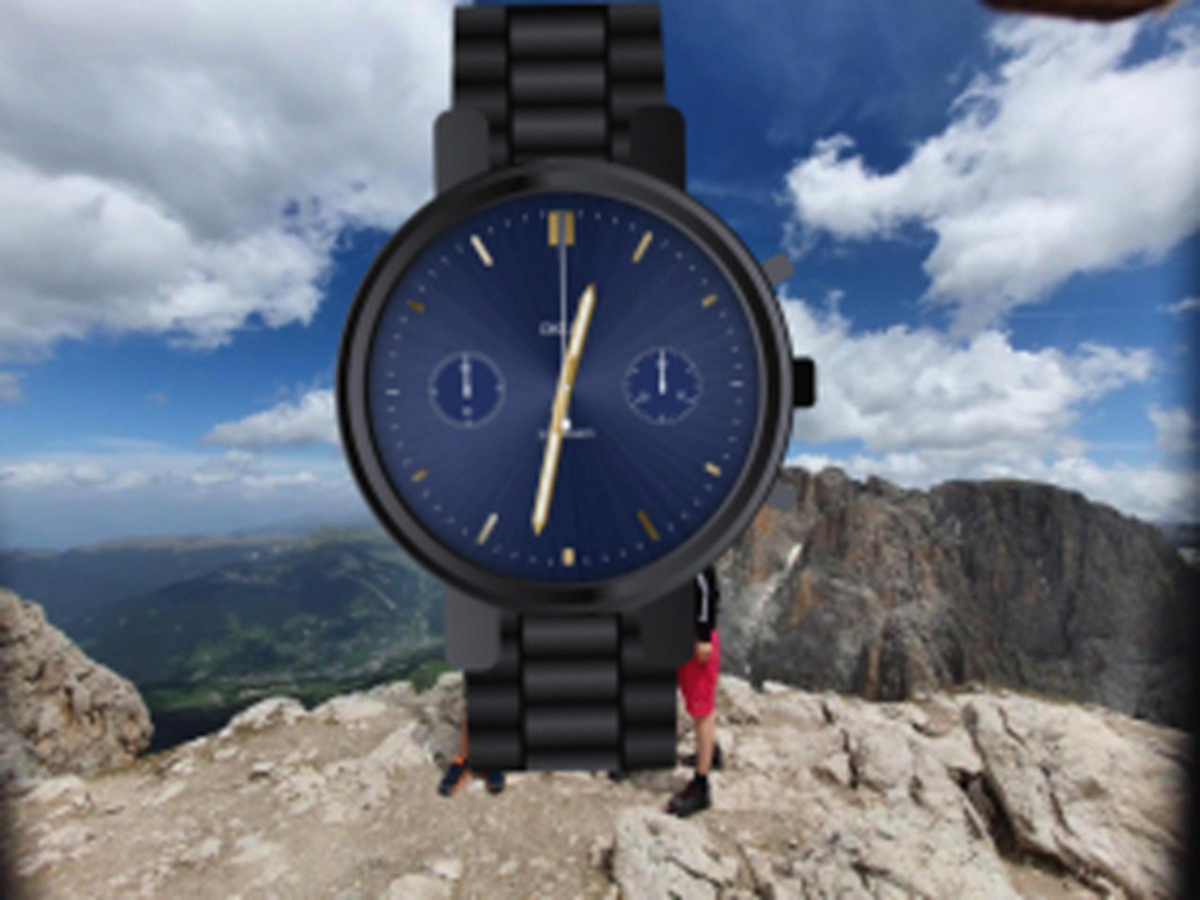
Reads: 12 h 32 min
